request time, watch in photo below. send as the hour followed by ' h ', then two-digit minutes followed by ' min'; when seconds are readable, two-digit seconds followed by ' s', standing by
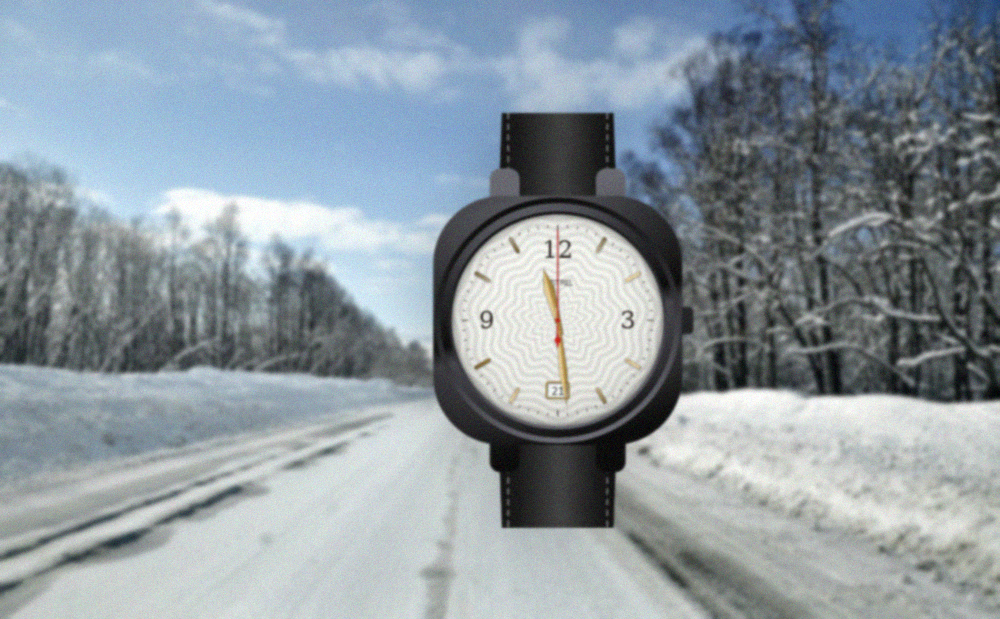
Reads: 11 h 29 min 00 s
